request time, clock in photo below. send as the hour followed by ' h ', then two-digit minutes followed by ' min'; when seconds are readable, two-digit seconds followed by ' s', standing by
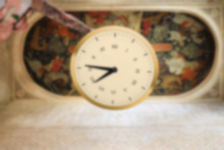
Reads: 7 h 46 min
